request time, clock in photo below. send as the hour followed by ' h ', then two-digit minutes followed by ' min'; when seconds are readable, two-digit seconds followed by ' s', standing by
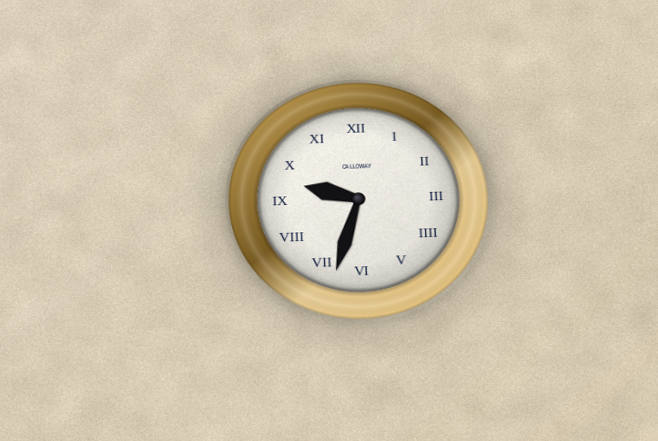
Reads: 9 h 33 min
